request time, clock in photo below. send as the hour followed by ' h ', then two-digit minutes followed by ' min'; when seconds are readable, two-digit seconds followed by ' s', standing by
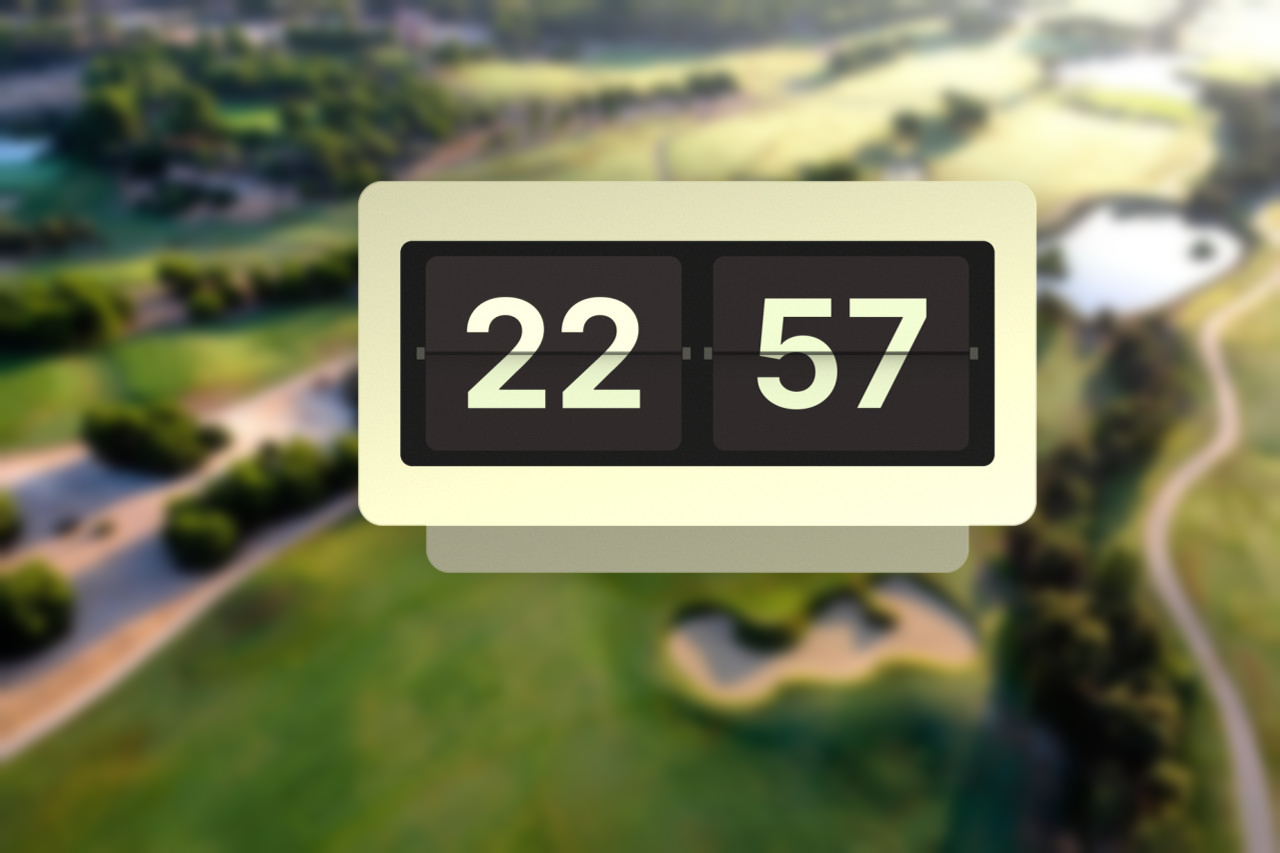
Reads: 22 h 57 min
